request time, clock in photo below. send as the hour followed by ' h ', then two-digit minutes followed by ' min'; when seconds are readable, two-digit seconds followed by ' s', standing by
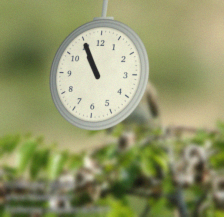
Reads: 10 h 55 min
